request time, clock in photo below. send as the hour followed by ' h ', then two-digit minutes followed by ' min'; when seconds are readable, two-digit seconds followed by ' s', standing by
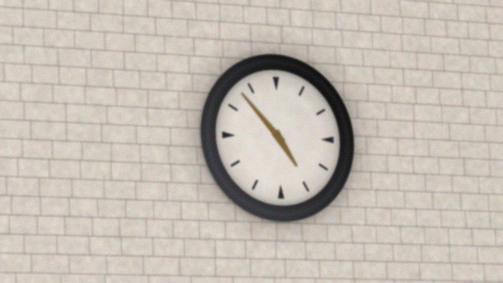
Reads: 4 h 53 min
